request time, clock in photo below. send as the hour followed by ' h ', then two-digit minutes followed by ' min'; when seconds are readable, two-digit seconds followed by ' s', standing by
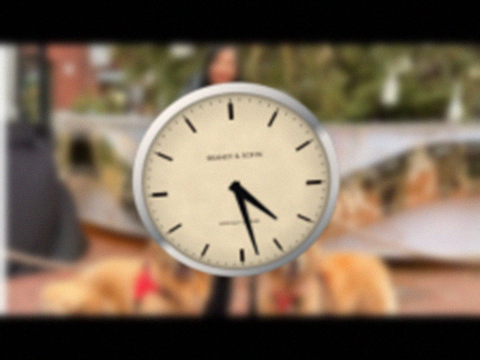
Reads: 4 h 28 min
